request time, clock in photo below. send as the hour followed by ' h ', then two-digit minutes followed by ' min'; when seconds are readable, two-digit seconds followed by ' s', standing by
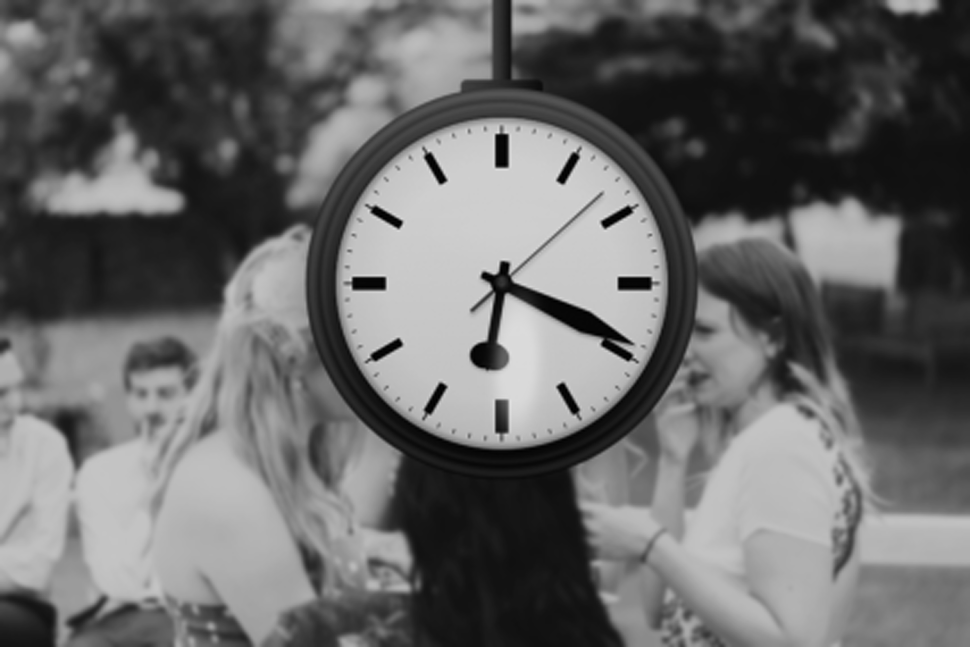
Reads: 6 h 19 min 08 s
